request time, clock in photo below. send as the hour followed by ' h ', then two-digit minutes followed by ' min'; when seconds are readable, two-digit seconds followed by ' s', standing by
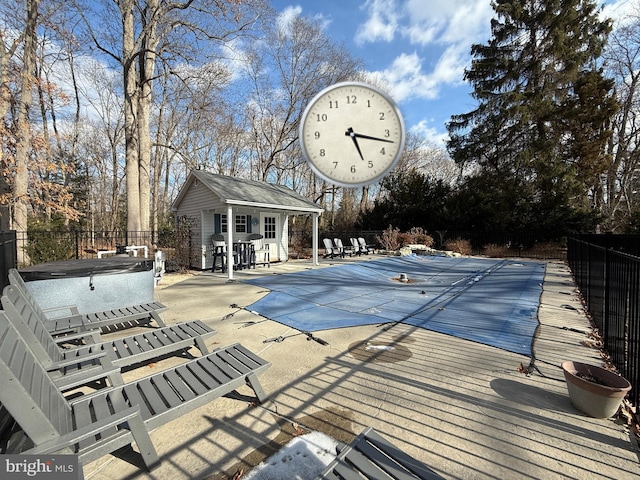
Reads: 5 h 17 min
